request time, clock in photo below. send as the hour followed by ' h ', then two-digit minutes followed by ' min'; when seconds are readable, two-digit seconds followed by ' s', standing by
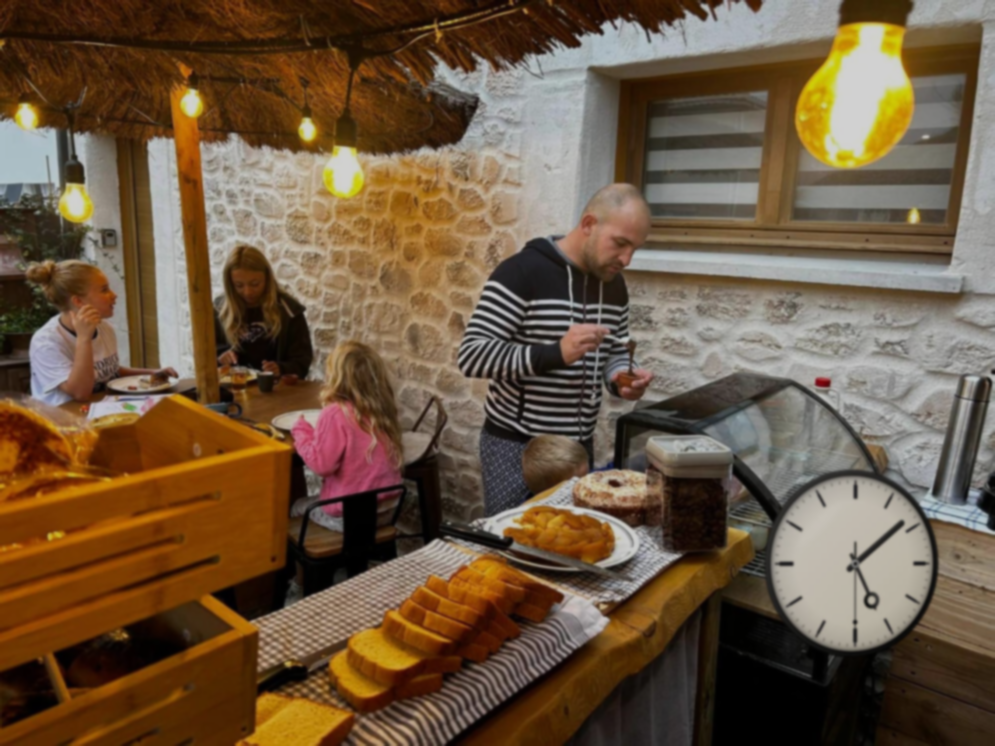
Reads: 5 h 08 min 30 s
